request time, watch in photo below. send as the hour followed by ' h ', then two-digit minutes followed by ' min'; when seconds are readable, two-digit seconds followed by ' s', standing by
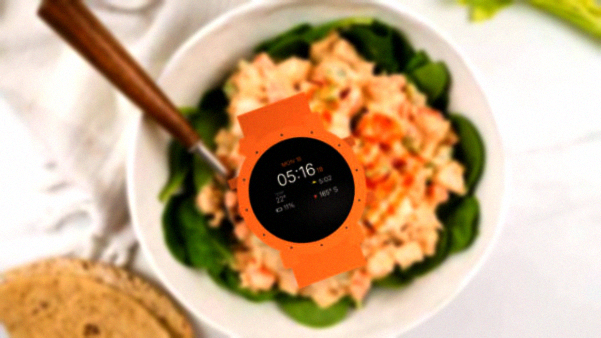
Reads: 5 h 16 min
